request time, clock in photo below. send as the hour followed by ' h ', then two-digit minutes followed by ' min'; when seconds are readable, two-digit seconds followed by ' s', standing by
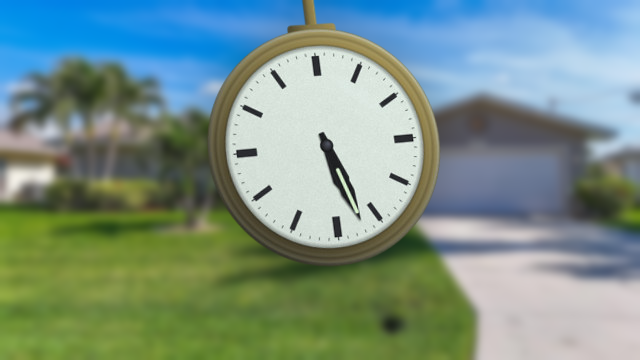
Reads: 5 h 27 min
